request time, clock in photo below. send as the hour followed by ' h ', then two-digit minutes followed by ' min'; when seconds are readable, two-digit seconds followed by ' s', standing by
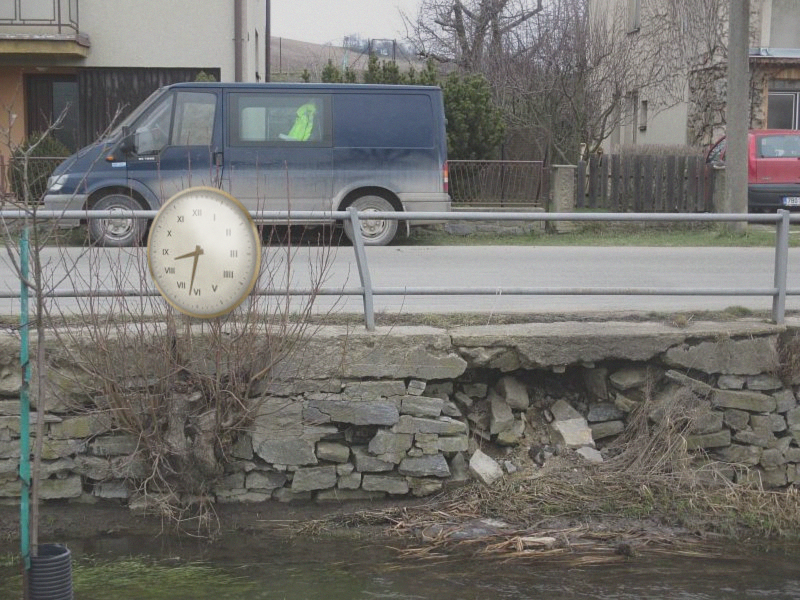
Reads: 8 h 32 min
